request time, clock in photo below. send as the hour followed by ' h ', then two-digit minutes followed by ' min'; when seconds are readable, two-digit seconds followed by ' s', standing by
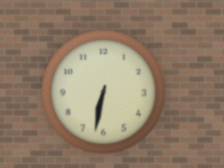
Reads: 6 h 32 min
